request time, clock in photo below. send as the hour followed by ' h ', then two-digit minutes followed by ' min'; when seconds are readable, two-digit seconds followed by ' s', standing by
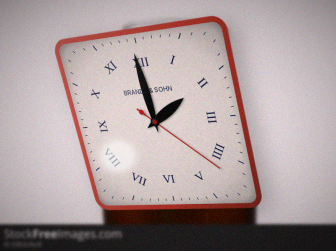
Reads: 1 h 59 min 22 s
